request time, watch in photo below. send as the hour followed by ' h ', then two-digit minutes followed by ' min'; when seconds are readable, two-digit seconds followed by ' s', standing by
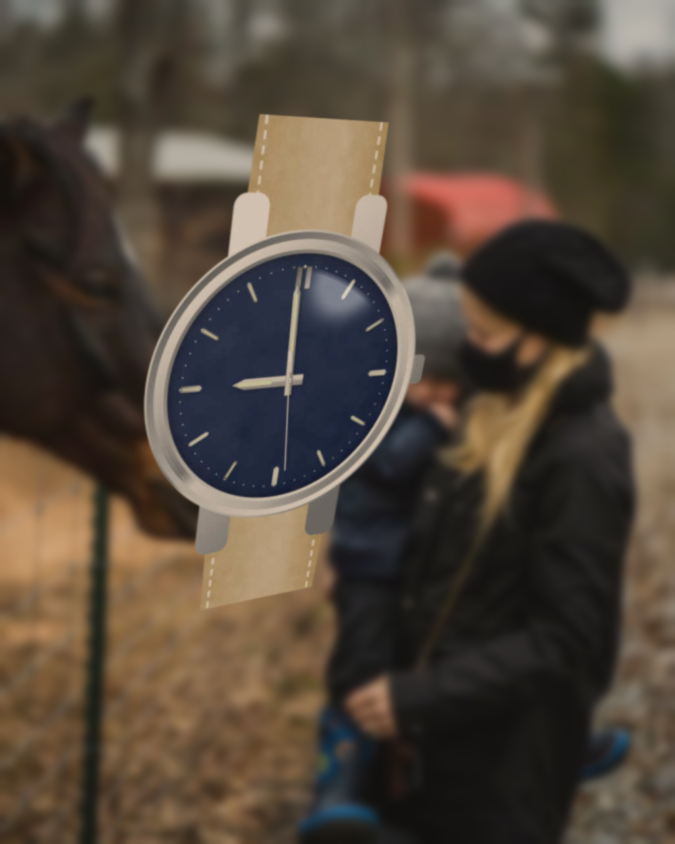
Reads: 8 h 59 min 29 s
